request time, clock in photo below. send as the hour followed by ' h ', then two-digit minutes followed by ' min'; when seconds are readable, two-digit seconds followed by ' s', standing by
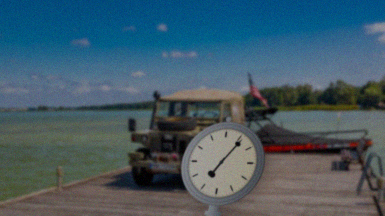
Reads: 7 h 06 min
